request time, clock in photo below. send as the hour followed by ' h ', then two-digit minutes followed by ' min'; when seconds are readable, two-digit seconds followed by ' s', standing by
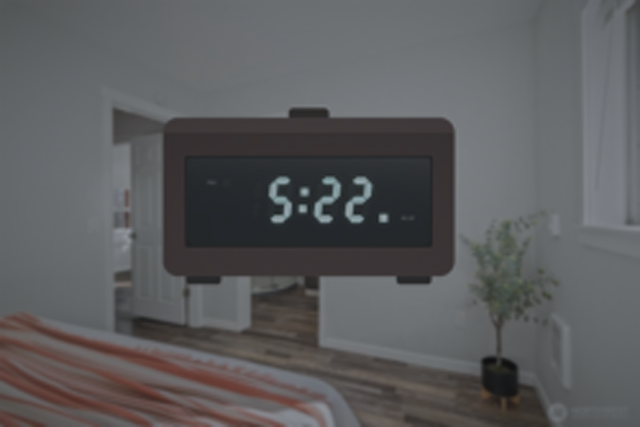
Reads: 5 h 22 min
